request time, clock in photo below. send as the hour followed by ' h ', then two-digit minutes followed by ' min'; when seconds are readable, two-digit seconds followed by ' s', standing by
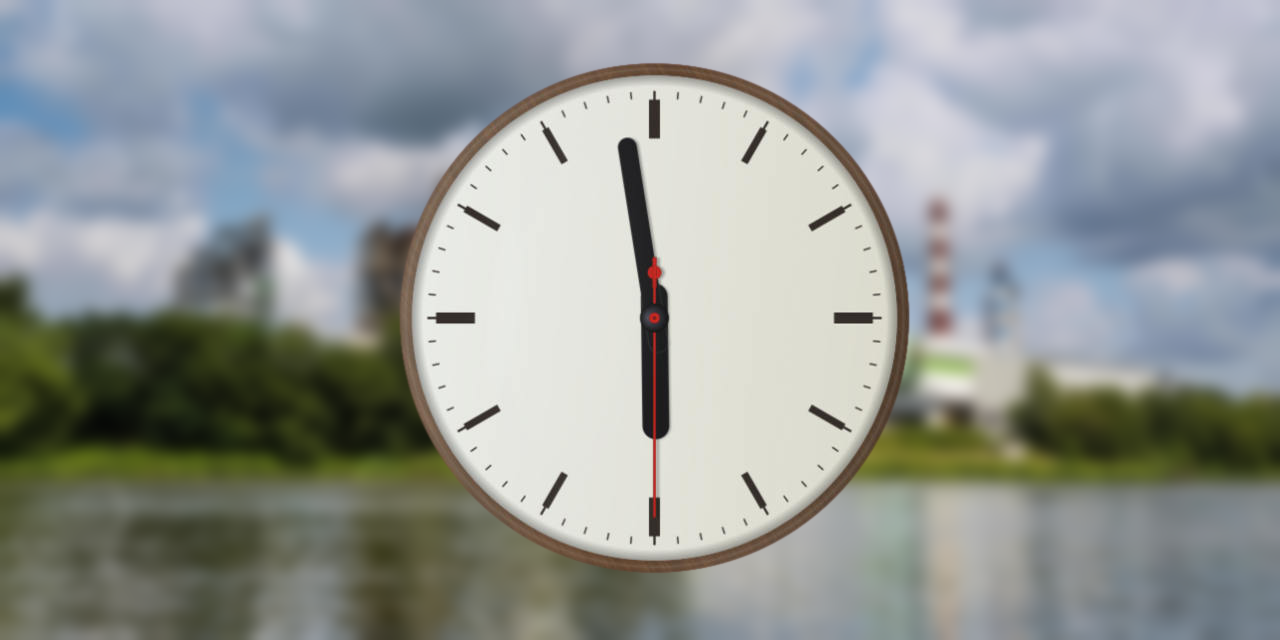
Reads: 5 h 58 min 30 s
